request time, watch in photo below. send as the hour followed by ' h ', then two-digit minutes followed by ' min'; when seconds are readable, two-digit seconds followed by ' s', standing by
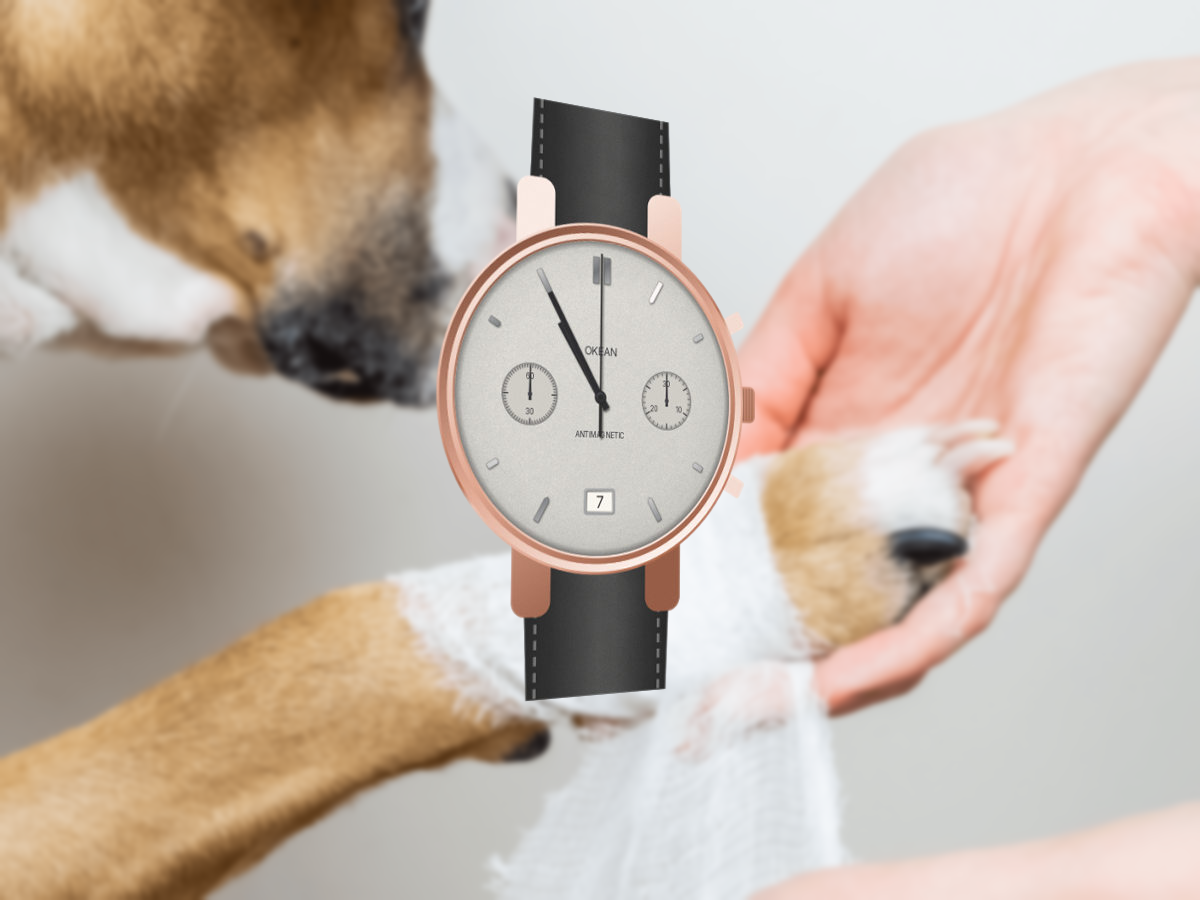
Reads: 10 h 55 min
